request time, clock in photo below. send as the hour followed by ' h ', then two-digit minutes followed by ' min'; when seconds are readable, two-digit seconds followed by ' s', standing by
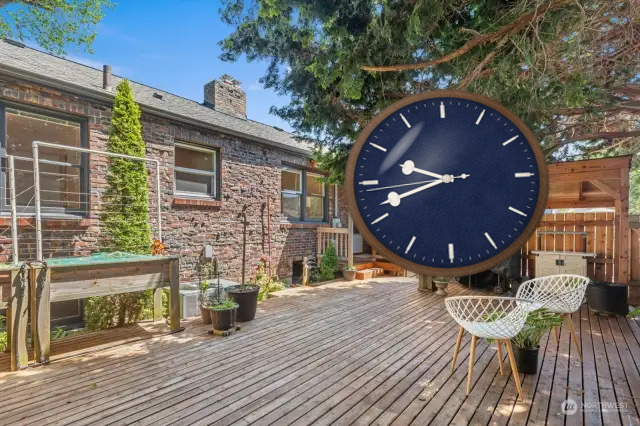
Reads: 9 h 41 min 44 s
